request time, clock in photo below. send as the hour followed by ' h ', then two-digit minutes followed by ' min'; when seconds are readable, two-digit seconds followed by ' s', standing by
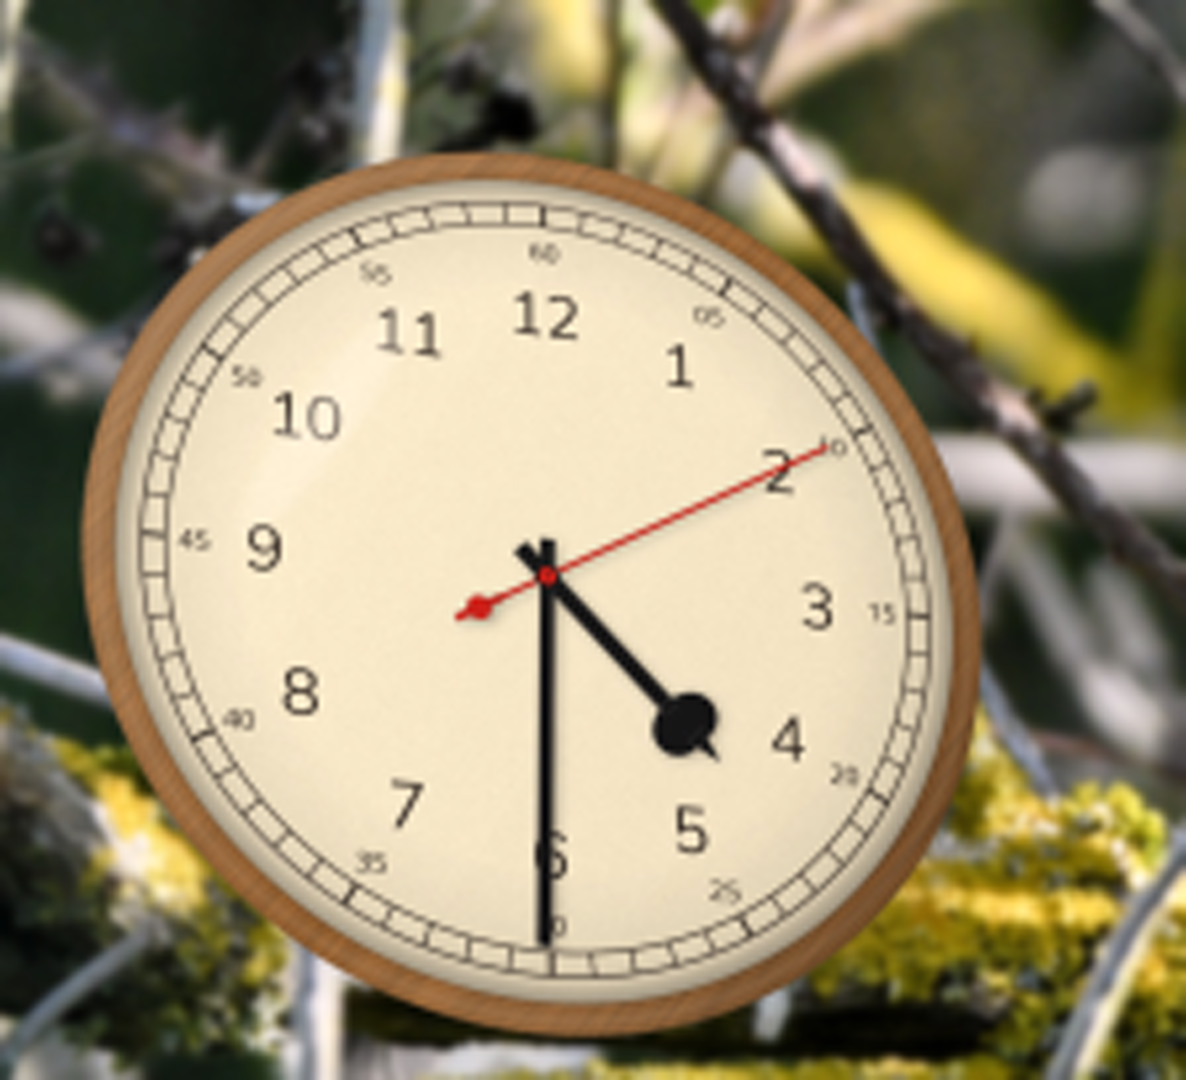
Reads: 4 h 30 min 10 s
